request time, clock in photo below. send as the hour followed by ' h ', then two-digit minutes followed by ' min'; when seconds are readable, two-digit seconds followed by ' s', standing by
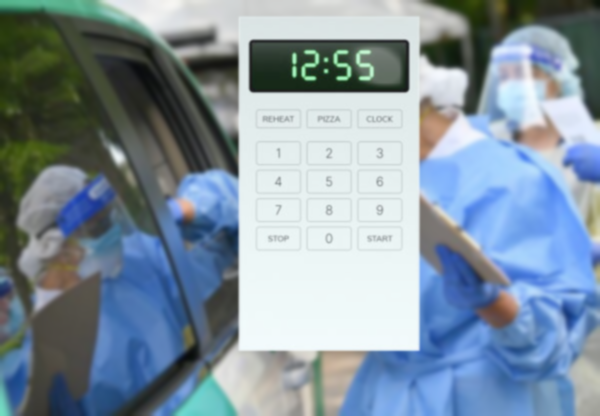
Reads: 12 h 55 min
